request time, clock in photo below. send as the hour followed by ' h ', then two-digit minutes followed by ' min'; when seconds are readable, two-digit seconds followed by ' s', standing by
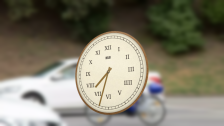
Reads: 7 h 33 min
